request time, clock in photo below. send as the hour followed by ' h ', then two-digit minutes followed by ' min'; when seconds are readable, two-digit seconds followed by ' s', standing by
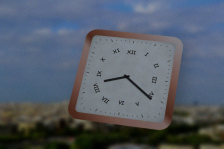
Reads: 8 h 21 min
